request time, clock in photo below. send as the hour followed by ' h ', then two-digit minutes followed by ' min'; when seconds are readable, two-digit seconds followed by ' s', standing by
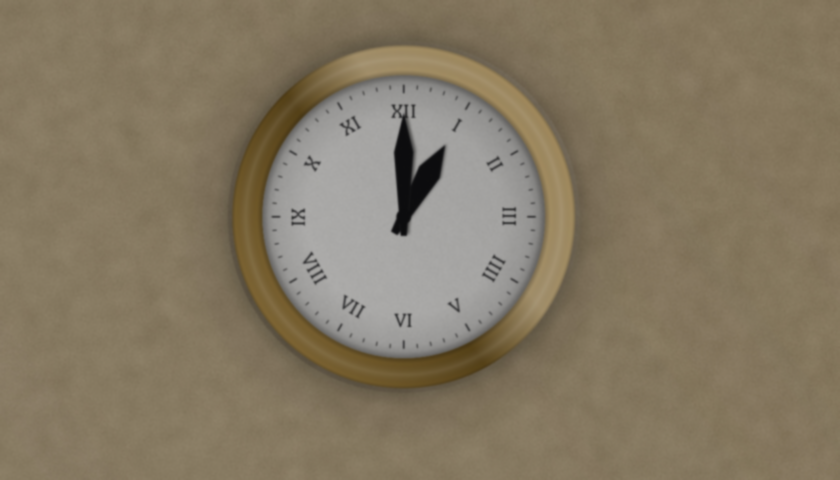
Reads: 1 h 00 min
